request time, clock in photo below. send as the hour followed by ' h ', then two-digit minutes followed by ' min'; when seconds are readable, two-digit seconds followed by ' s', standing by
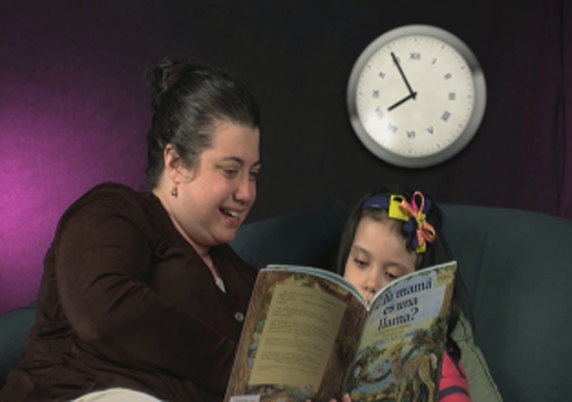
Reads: 7 h 55 min
